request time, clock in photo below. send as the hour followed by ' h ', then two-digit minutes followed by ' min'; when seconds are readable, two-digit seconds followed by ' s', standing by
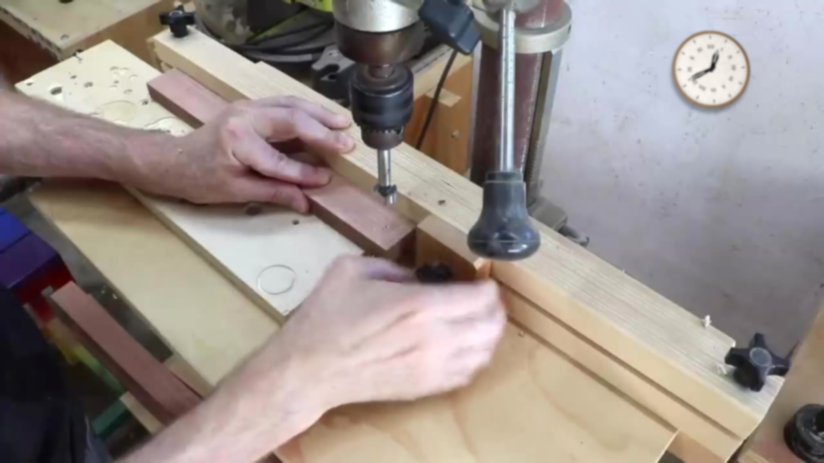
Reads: 12 h 41 min
